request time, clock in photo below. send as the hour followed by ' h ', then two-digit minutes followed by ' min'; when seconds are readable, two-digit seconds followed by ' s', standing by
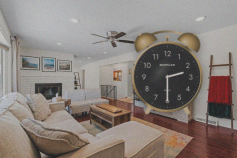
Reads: 2 h 30 min
